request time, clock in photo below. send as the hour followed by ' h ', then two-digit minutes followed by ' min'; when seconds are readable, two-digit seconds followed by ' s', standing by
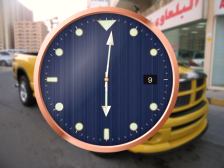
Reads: 6 h 01 min
